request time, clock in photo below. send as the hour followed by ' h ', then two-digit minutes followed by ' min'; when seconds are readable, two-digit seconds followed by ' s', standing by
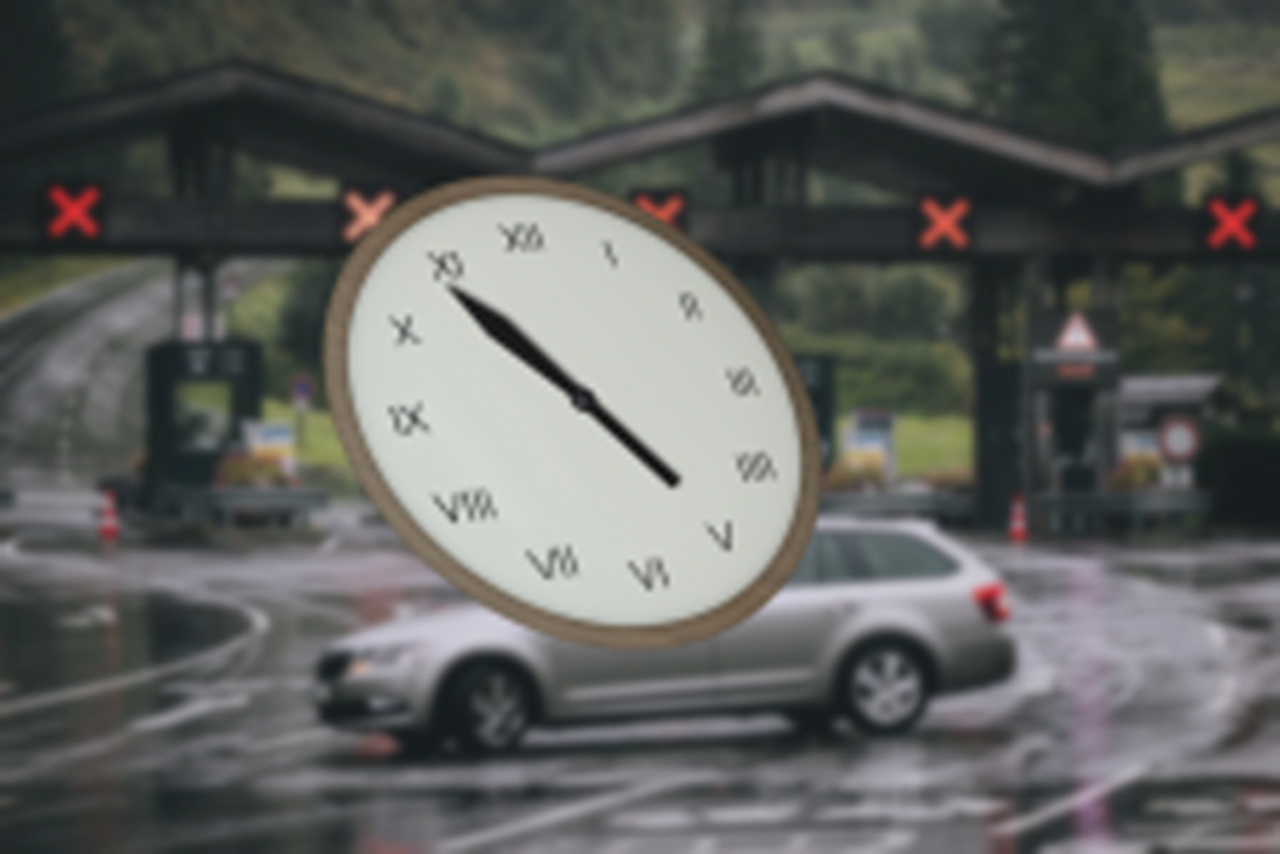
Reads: 4 h 54 min
